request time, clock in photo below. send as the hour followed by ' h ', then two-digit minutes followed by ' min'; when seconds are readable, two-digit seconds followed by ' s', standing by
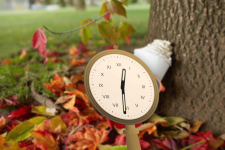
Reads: 12 h 31 min
